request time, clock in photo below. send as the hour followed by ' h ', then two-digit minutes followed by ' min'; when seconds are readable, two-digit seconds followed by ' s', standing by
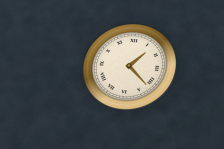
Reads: 1 h 22 min
